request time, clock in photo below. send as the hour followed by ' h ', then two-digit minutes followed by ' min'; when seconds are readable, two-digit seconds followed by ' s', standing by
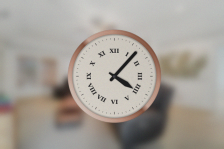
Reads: 4 h 07 min
